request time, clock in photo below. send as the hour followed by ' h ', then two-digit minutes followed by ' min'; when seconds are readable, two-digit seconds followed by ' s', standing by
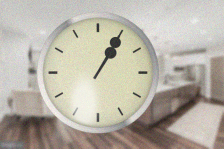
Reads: 1 h 05 min
